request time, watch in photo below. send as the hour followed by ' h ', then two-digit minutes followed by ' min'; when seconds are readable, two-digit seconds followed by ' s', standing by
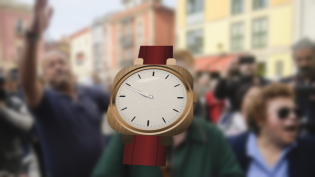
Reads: 9 h 49 min
